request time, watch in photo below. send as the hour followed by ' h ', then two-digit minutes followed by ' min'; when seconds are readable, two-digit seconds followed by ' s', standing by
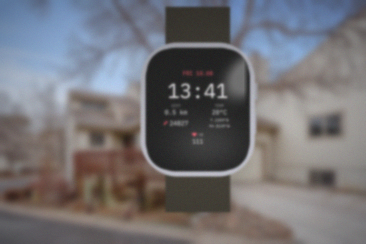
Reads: 13 h 41 min
